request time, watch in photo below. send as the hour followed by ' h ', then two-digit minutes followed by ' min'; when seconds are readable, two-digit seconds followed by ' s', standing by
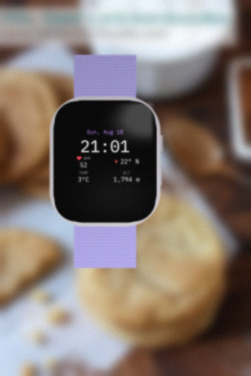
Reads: 21 h 01 min
